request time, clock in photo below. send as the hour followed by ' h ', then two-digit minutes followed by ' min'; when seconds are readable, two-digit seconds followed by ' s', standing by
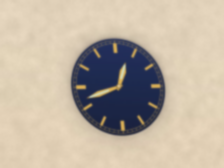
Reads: 12 h 42 min
